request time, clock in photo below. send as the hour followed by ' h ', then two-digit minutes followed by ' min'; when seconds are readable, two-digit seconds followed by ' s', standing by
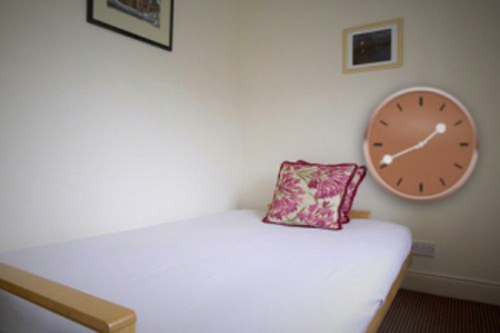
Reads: 1 h 41 min
